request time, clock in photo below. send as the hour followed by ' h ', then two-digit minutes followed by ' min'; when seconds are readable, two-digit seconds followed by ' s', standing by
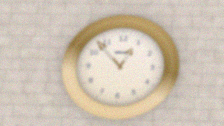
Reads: 12 h 53 min
